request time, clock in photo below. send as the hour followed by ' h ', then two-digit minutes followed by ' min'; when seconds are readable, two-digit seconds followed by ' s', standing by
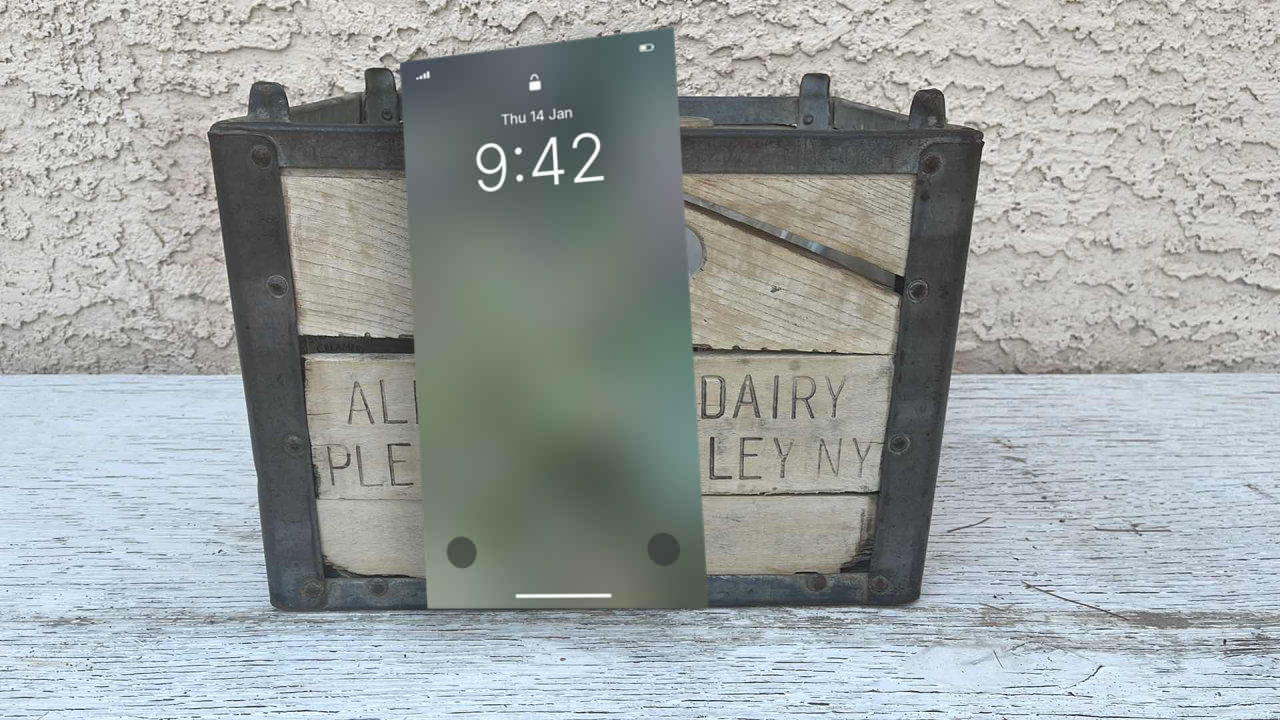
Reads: 9 h 42 min
